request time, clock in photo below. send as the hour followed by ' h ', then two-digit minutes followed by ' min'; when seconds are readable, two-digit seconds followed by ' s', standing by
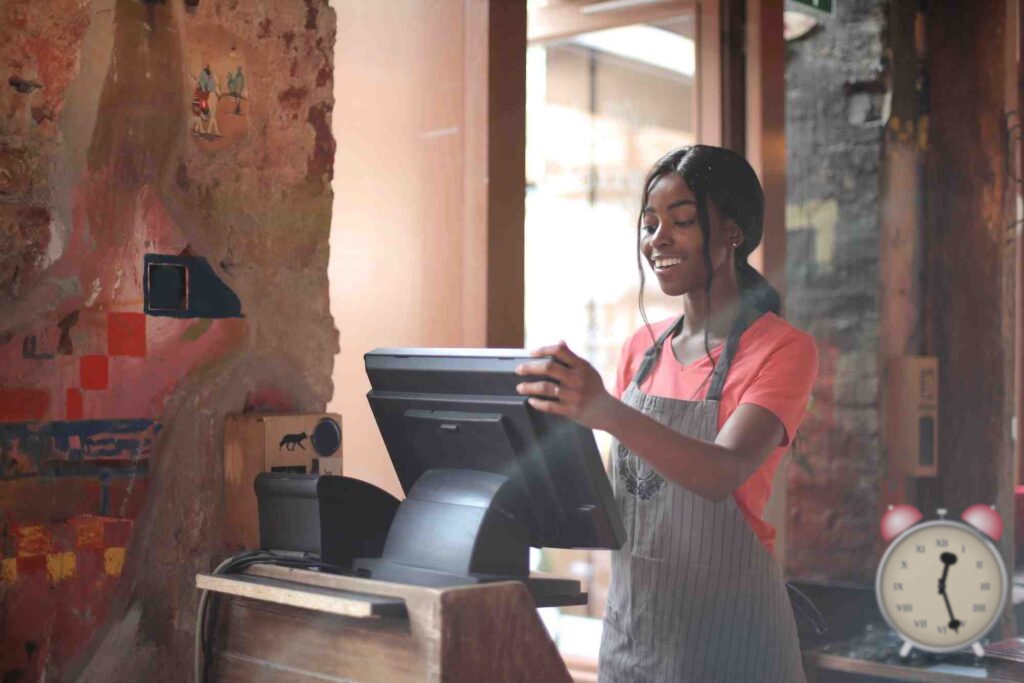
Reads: 12 h 27 min
